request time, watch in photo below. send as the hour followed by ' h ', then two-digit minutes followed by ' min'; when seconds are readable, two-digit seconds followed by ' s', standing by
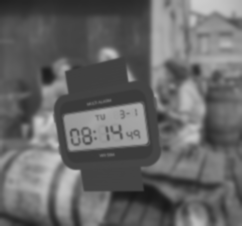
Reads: 8 h 14 min
